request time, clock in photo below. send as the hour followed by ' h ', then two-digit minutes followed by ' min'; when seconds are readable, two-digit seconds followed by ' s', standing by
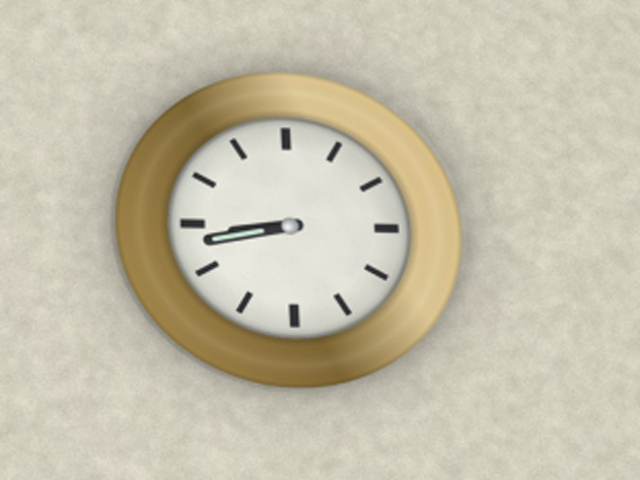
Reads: 8 h 43 min
